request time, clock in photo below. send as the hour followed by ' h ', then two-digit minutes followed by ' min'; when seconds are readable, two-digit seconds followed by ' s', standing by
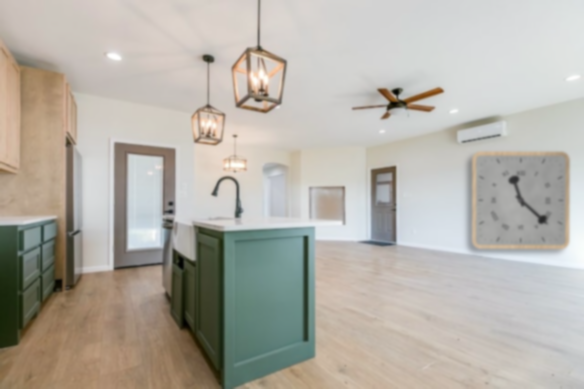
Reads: 11 h 22 min
